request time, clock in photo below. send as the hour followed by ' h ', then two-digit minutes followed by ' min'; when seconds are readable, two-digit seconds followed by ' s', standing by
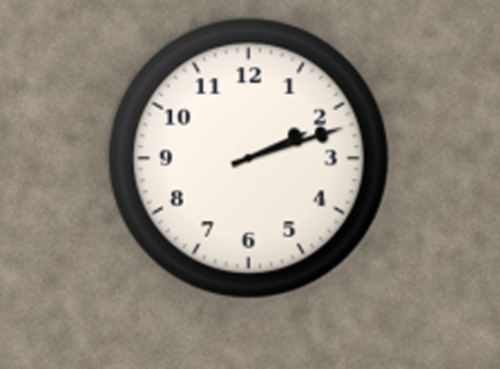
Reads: 2 h 12 min
